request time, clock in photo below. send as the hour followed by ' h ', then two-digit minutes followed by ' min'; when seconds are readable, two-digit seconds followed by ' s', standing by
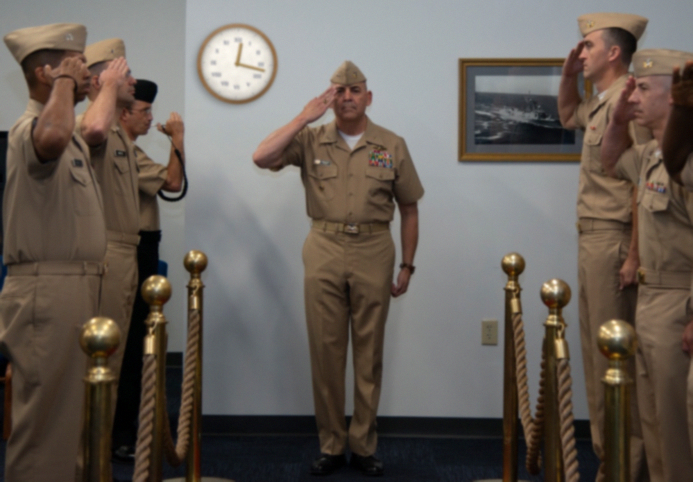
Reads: 12 h 17 min
